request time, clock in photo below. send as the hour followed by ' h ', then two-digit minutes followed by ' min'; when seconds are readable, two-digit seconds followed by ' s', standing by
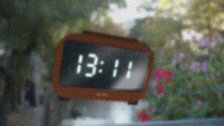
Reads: 13 h 11 min
